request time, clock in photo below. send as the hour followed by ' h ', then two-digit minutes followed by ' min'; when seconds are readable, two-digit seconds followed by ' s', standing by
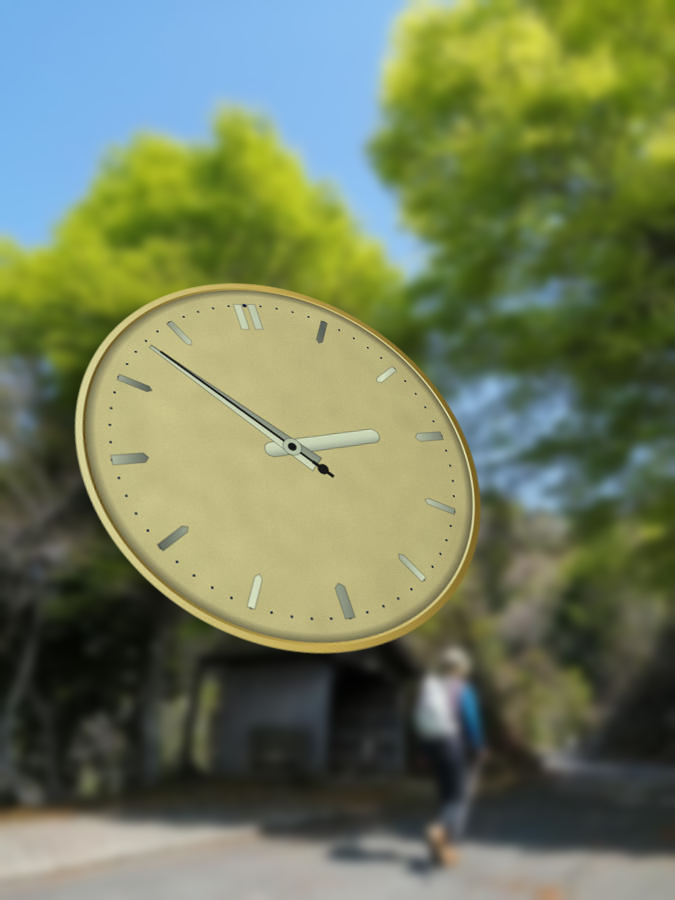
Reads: 2 h 52 min 53 s
